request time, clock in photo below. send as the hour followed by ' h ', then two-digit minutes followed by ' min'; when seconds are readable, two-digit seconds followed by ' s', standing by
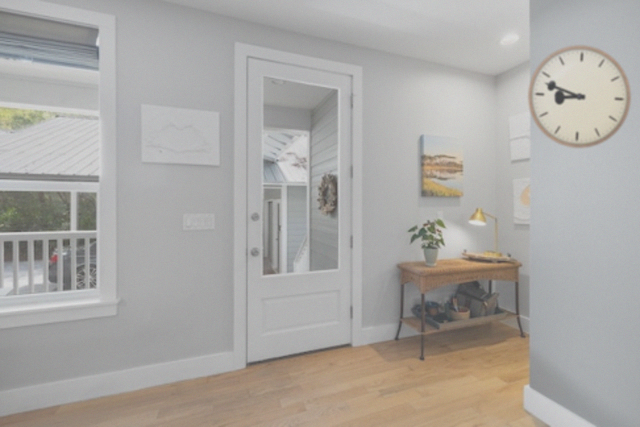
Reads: 8 h 48 min
